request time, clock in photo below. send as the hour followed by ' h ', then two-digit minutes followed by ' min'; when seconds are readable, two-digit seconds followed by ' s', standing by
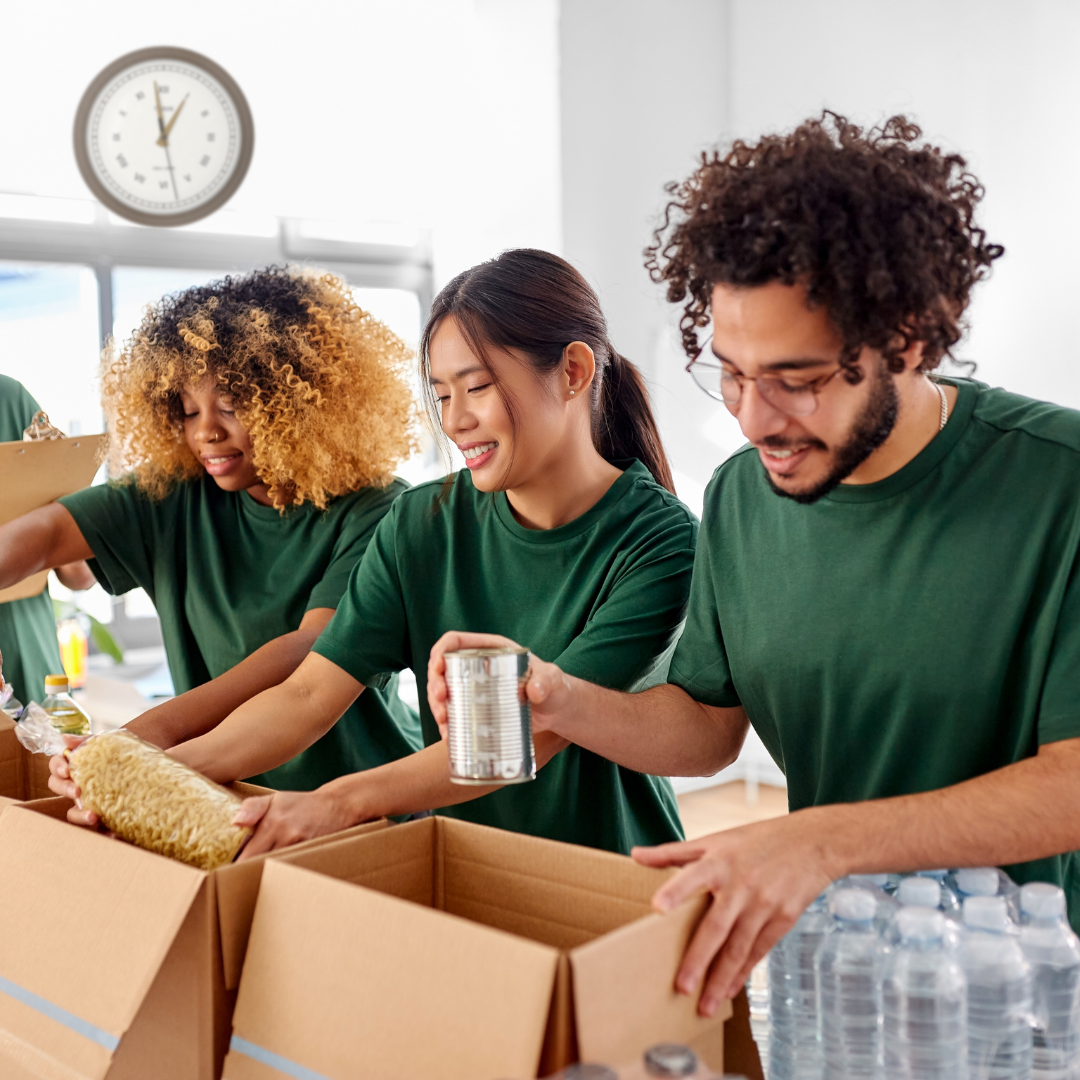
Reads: 12 h 58 min 28 s
